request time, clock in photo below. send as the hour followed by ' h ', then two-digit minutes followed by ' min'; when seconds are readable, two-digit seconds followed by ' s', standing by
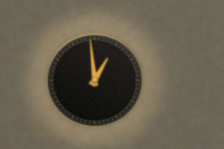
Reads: 12 h 59 min
